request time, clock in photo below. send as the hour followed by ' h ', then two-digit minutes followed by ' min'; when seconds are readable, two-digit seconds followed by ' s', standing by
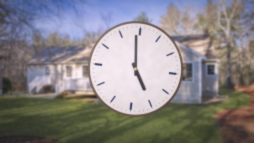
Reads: 4 h 59 min
